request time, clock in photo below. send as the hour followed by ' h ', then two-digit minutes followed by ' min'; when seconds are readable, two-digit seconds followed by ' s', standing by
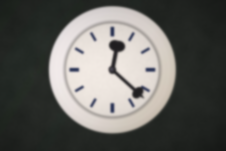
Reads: 12 h 22 min
